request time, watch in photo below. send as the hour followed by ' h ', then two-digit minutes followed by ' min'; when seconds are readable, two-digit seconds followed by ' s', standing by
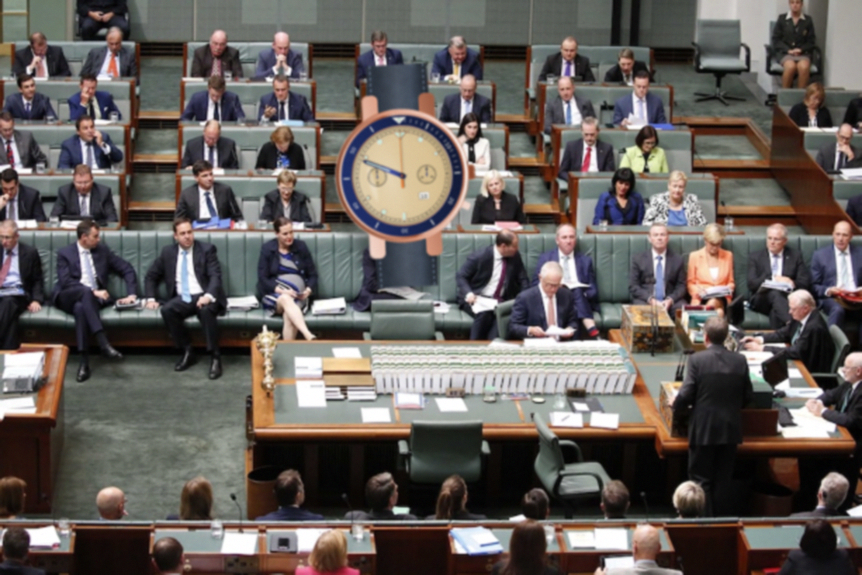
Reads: 9 h 49 min
